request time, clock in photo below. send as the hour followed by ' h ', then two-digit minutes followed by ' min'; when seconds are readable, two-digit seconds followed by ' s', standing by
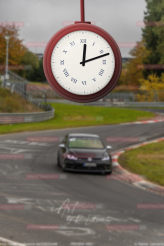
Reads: 12 h 12 min
